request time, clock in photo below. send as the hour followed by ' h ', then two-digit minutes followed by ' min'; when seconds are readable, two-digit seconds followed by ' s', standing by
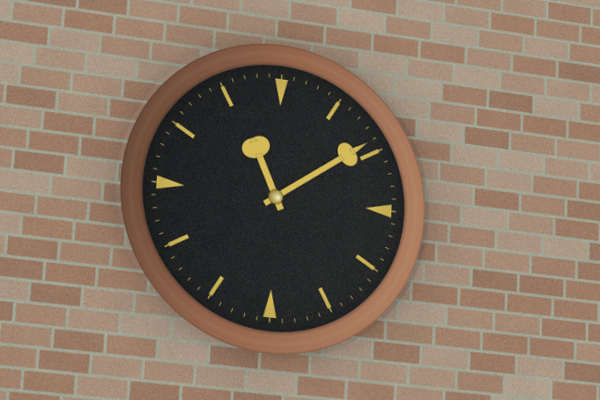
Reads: 11 h 09 min
